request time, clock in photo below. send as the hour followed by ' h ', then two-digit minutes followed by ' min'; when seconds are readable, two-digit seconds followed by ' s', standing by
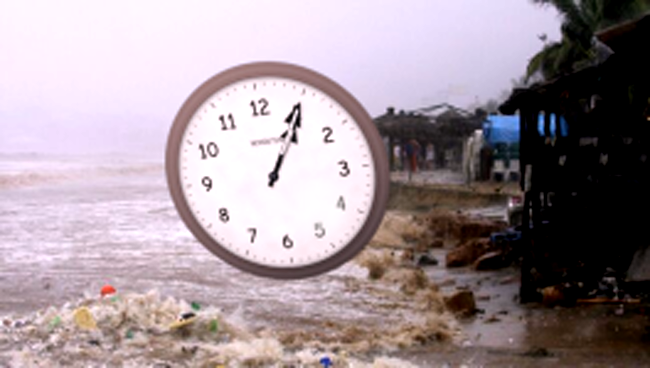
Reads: 1 h 05 min
